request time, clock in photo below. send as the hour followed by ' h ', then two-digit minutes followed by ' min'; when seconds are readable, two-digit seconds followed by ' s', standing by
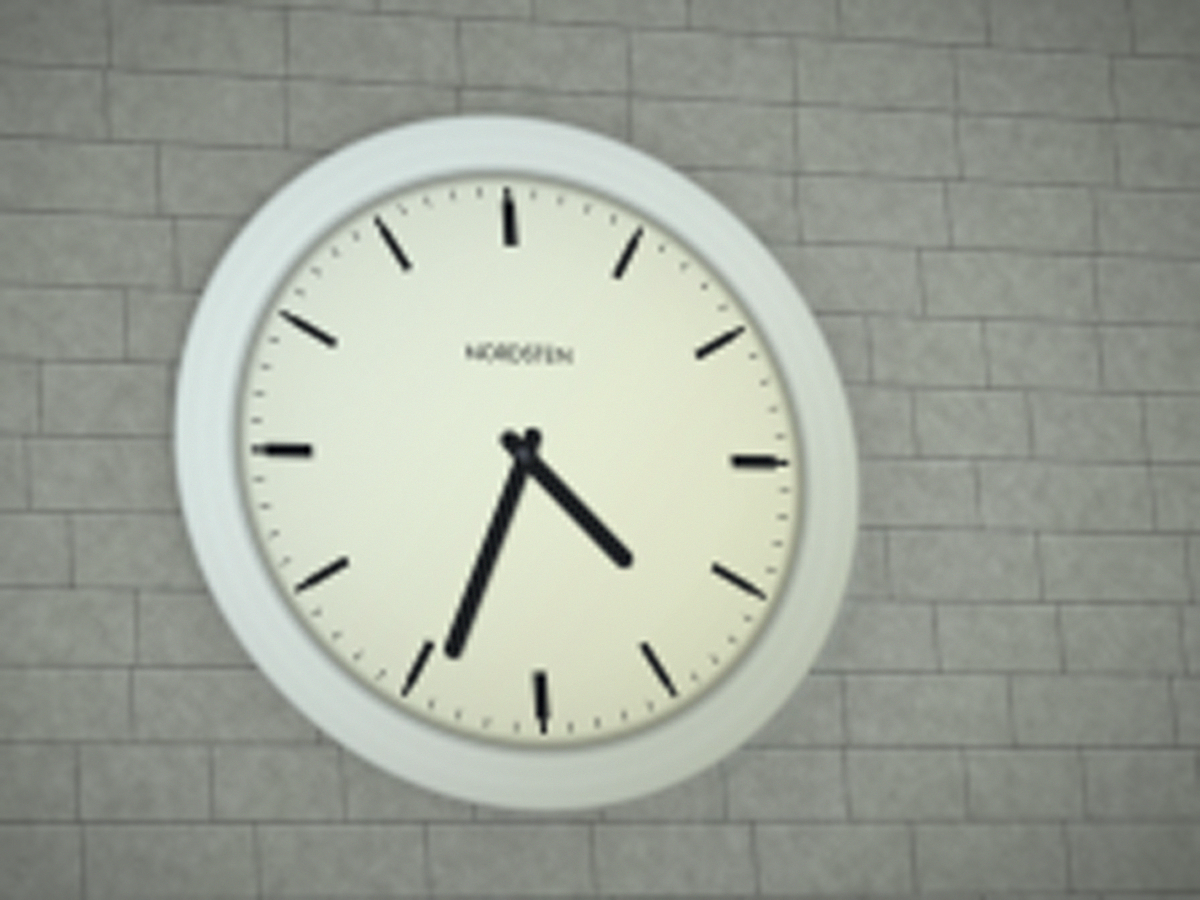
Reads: 4 h 34 min
